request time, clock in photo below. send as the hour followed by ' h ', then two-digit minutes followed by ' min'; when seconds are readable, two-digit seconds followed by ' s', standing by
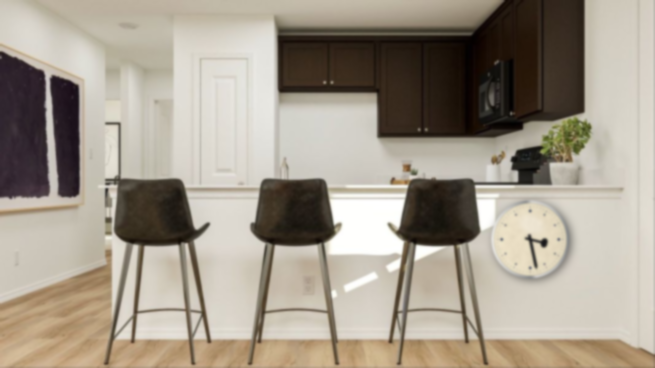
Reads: 3 h 28 min
